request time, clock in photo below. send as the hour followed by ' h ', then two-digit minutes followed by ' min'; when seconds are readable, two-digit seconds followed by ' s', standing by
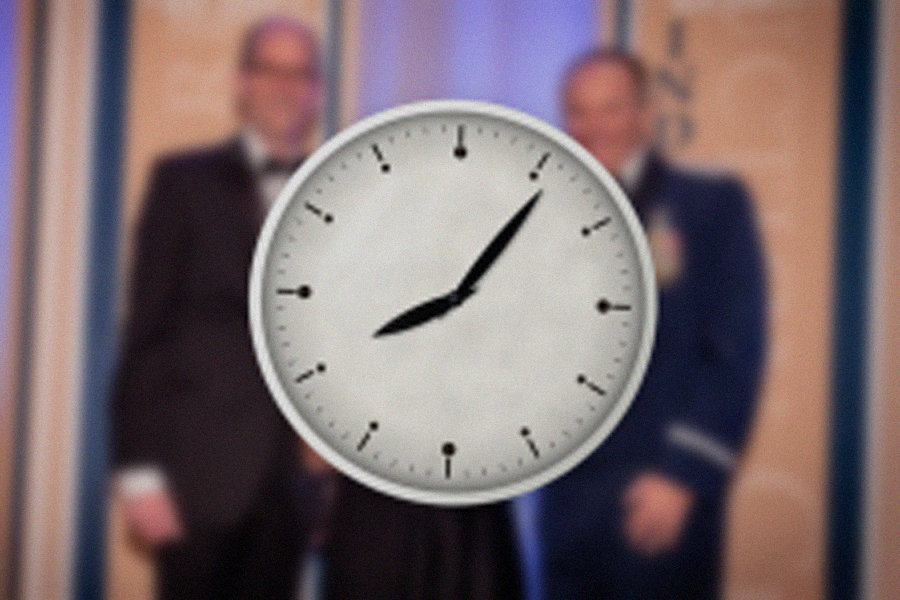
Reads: 8 h 06 min
